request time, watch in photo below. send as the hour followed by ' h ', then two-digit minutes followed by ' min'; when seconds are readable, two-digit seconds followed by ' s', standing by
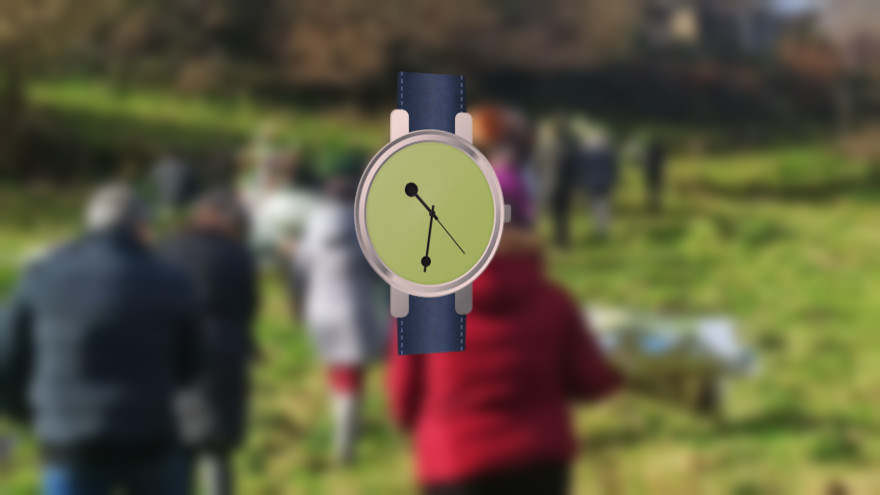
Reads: 10 h 31 min 23 s
